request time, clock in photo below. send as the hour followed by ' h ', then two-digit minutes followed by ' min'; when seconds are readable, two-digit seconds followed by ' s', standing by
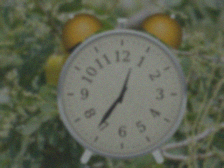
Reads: 12 h 36 min
